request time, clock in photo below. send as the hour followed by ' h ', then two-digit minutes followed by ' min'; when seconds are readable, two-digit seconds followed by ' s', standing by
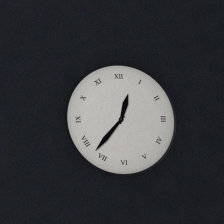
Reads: 12 h 37 min
